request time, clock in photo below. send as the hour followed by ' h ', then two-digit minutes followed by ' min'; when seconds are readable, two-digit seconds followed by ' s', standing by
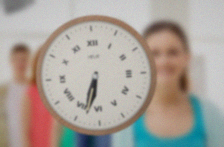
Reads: 6 h 33 min
